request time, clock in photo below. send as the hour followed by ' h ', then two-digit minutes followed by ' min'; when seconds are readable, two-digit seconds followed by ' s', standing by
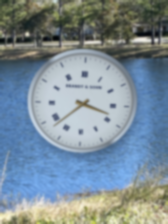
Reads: 3 h 38 min
